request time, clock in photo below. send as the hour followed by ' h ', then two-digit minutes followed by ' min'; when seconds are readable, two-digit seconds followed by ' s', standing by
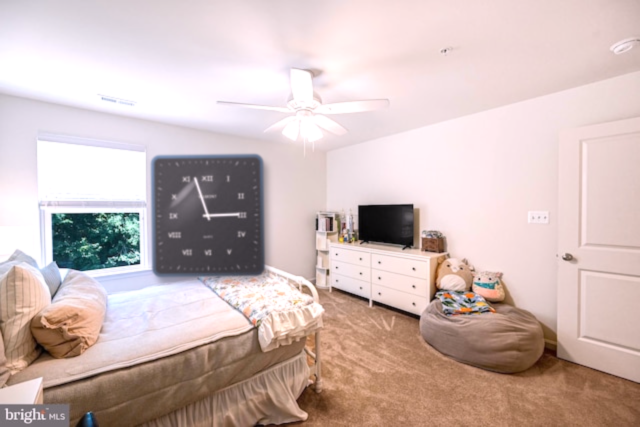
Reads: 2 h 57 min
